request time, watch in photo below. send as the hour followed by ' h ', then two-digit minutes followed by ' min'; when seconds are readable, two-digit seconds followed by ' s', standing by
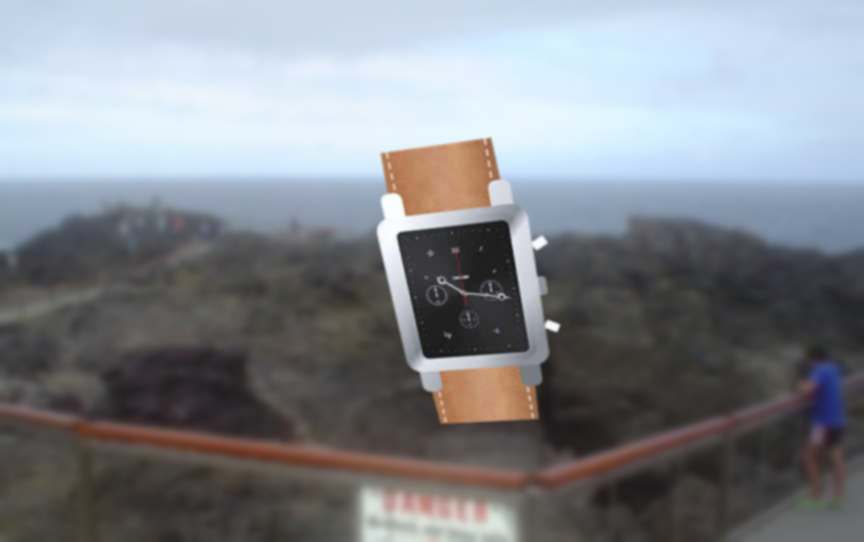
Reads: 10 h 17 min
